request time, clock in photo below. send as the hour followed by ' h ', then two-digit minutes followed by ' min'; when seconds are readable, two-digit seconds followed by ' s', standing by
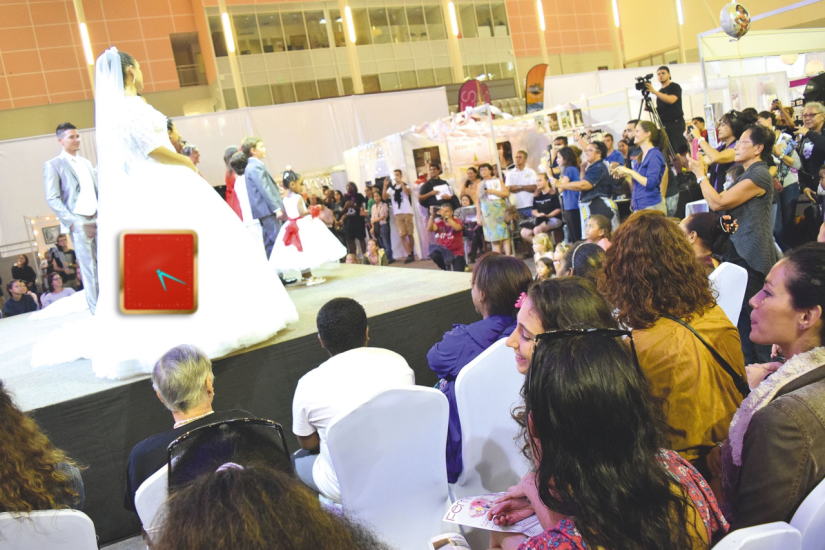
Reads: 5 h 19 min
